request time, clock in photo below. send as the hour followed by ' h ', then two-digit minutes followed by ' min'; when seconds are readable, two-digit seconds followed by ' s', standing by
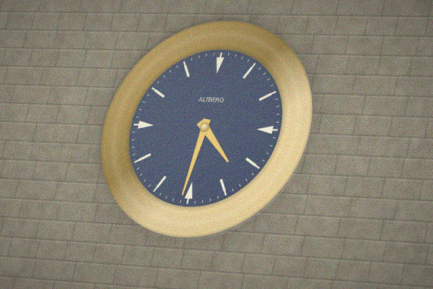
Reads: 4 h 31 min
